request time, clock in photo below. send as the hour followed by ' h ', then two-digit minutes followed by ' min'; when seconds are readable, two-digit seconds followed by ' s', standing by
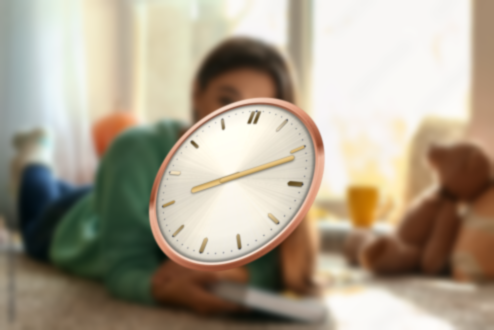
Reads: 8 h 11 min
